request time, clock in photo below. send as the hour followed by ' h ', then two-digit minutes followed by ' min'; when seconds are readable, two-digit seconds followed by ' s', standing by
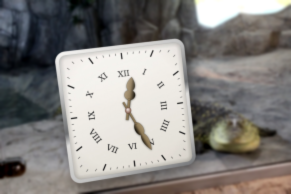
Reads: 12 h 26 min
